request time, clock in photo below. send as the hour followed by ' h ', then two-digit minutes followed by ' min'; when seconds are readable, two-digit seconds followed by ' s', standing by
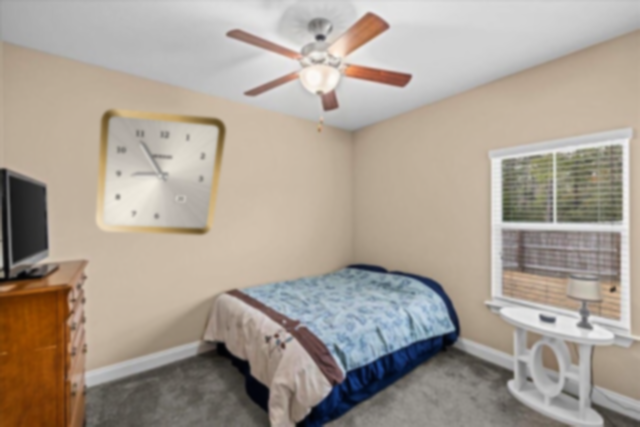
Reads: 8 h 54 min
